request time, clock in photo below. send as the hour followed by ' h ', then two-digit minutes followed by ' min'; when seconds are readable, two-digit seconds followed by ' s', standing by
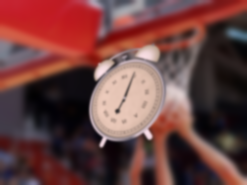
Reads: 7 h 04 min
